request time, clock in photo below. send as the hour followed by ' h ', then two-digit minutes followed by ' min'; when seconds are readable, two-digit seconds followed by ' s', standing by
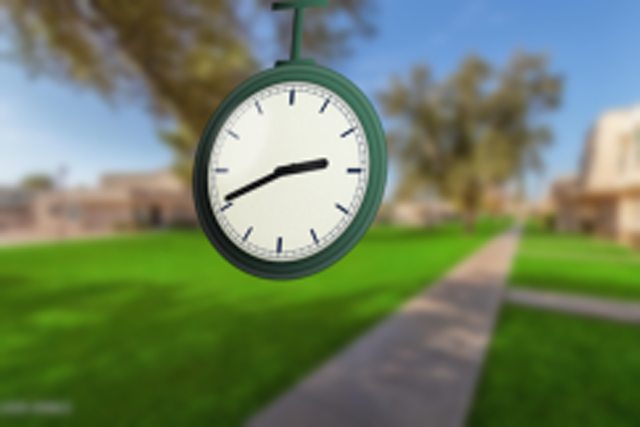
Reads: 2 h 41 min
